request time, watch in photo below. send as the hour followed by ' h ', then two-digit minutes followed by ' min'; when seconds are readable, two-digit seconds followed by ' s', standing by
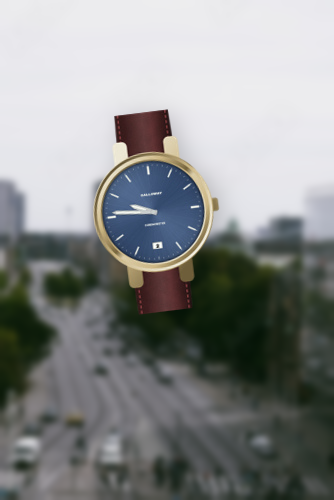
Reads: 9 h 46 min
